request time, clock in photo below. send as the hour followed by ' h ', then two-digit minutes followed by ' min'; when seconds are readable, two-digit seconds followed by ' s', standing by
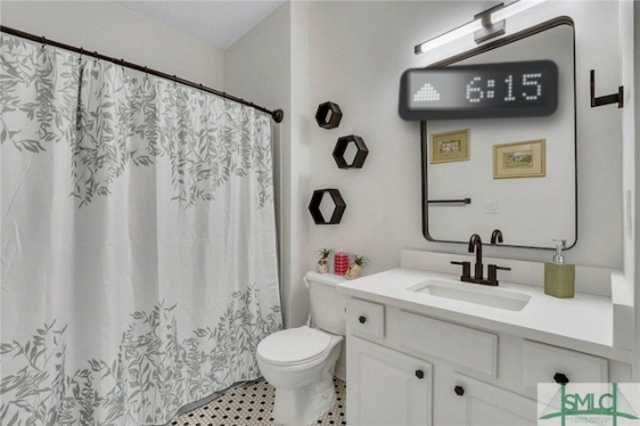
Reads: 6 h 15 min
